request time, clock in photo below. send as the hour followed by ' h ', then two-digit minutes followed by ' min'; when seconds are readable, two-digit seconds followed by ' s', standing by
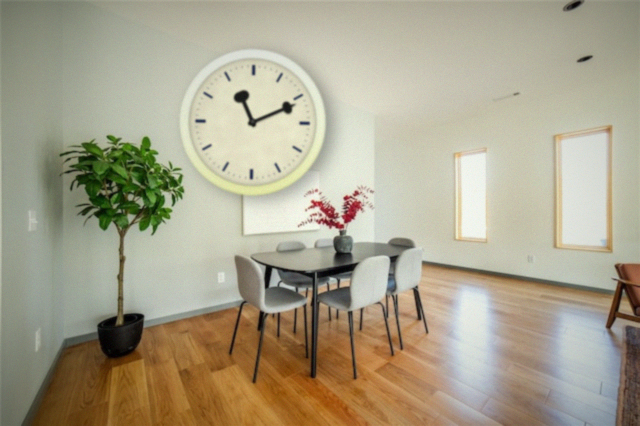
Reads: 11 h 11 min
